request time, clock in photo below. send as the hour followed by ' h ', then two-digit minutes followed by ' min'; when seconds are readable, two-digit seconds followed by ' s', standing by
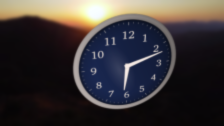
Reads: 6 h 12 min
